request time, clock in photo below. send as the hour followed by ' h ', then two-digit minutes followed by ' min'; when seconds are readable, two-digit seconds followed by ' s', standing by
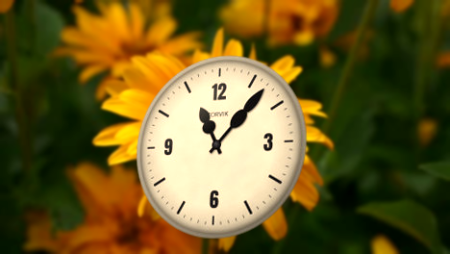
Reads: 11 h 07 min
